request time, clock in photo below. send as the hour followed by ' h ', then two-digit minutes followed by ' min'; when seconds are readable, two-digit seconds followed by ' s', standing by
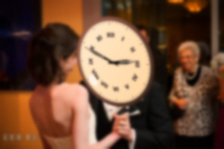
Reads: 2 h 49 min
